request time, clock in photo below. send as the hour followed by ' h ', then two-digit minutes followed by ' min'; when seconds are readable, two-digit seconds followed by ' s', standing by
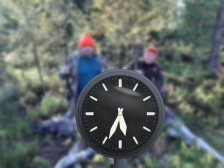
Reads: 5 h 34 min
